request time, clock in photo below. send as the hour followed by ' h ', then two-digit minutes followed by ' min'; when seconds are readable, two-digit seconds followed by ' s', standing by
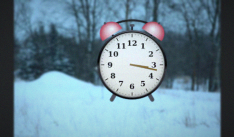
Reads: 3 h 17 min
